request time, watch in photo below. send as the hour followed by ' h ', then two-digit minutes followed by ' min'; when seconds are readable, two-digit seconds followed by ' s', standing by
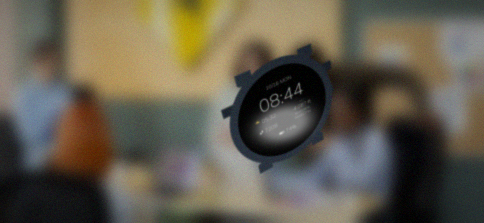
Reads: 8 h 44 min
